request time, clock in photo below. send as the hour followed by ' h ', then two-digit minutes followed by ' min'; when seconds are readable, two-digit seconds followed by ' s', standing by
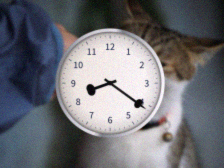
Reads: 8 h 21 min
